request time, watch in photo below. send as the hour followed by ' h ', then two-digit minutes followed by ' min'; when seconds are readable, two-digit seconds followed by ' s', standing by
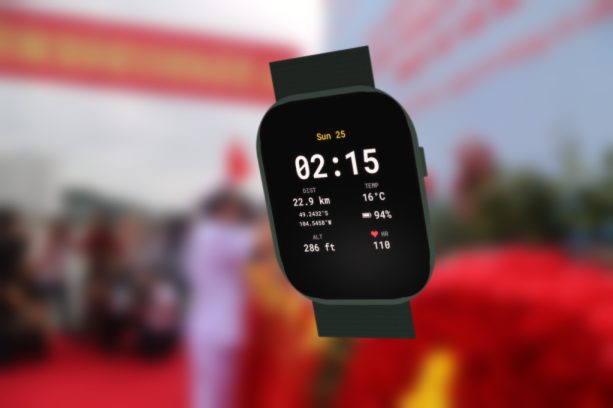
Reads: 2 h 15 min
